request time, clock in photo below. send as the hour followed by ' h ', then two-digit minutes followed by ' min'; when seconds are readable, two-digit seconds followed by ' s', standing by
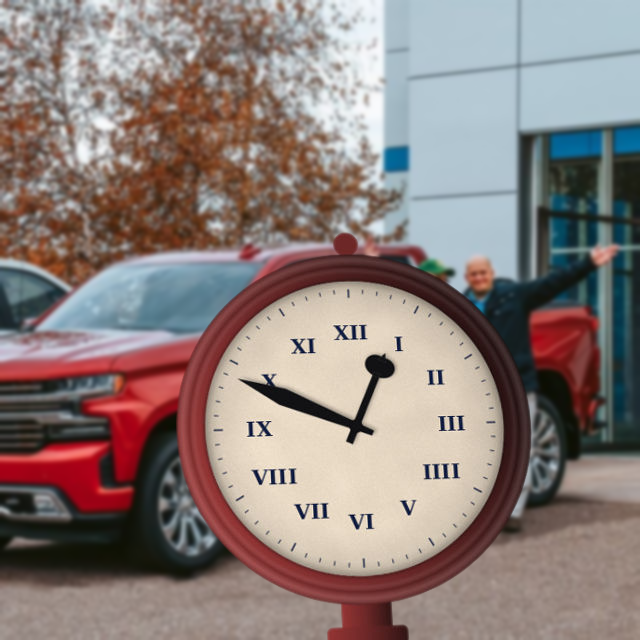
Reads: 12 h 49 min
